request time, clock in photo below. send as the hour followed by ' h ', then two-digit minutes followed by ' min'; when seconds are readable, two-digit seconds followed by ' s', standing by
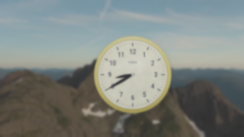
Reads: 8 h 40 min
